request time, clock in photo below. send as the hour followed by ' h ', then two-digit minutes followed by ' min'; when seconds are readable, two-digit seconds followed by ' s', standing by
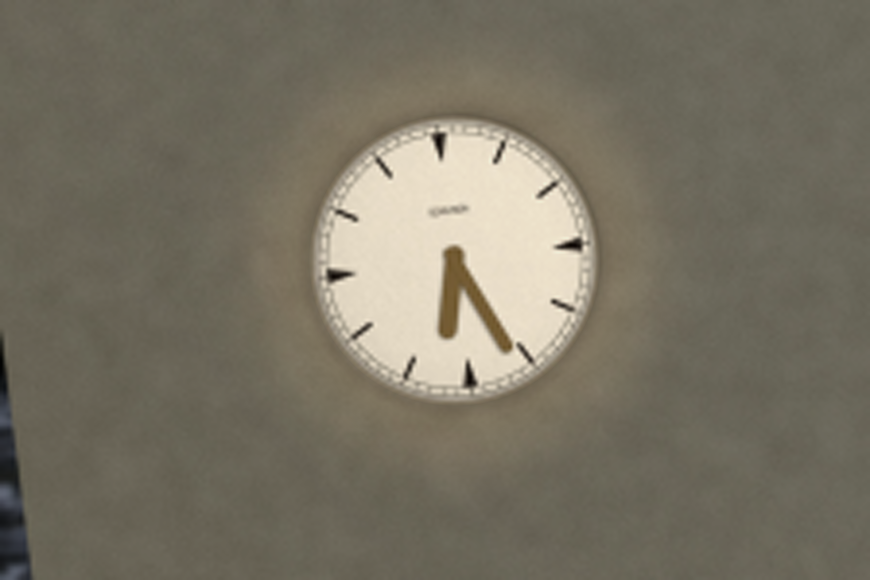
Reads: 6 h 26 min
